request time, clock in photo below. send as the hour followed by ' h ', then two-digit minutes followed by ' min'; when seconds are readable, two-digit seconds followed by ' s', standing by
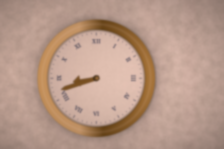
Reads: 8 h 42 min
